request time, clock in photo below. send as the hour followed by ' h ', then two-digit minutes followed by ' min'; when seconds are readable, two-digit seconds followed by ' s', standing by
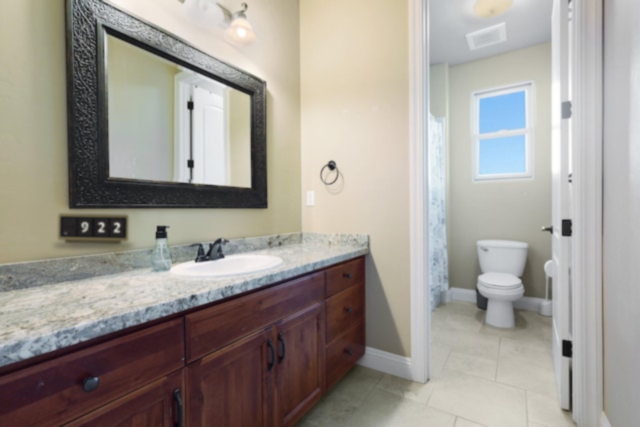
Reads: 9 h 22 min
